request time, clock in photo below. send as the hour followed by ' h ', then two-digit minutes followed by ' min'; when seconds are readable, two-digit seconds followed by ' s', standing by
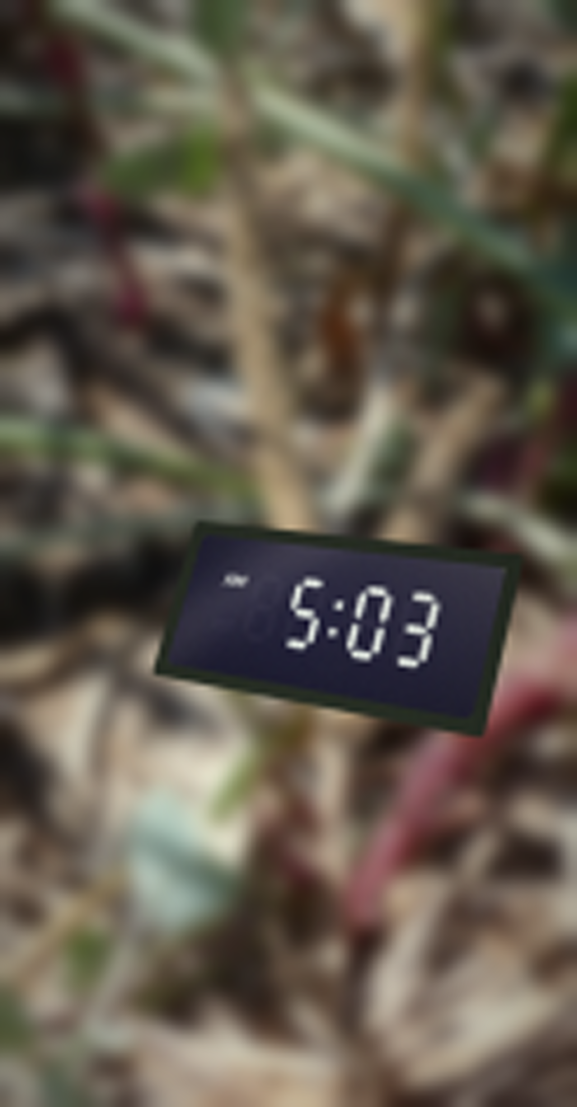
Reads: 5 h 03 min
